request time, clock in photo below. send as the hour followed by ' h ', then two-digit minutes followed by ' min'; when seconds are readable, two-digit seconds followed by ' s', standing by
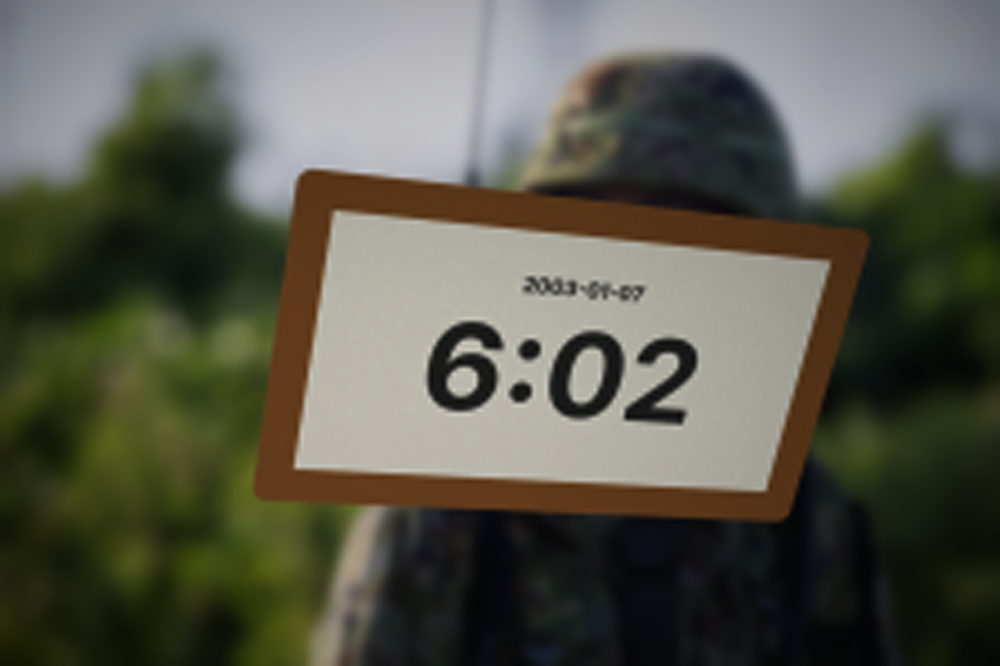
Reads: 6 h 02 min
